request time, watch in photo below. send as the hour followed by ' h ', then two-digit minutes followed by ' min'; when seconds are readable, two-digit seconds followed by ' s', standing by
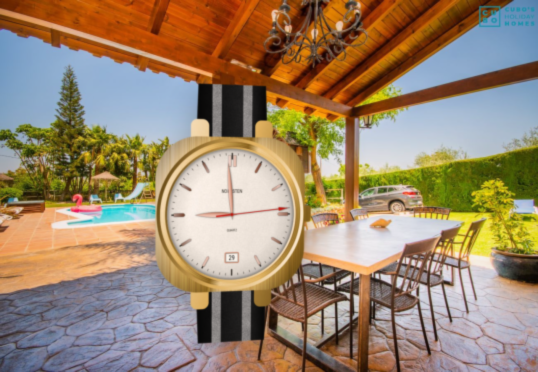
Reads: 8 h 59 min 14 s
